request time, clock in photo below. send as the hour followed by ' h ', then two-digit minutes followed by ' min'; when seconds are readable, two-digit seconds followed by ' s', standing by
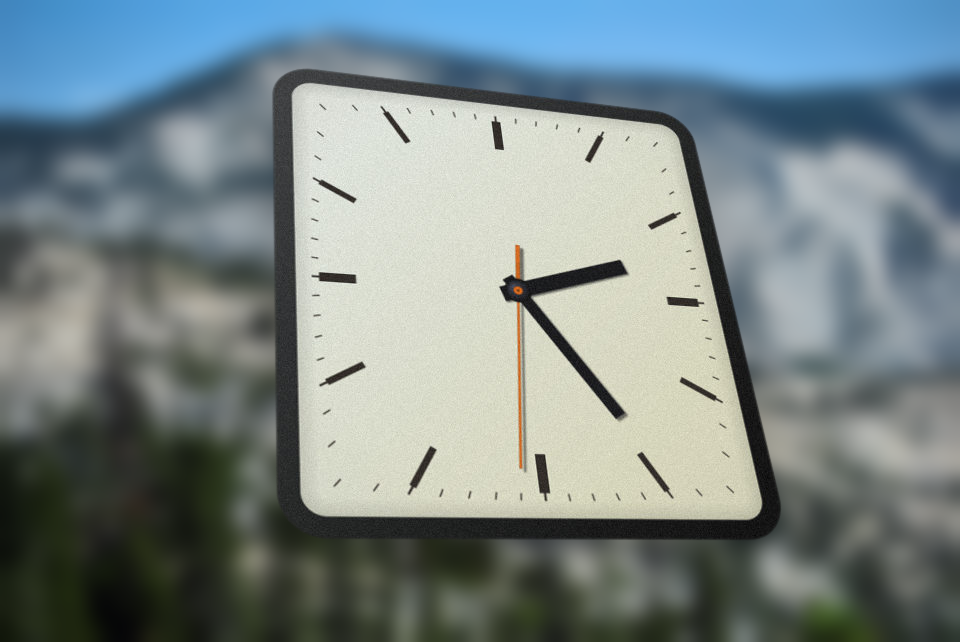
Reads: 2 h 24 min 31 s
